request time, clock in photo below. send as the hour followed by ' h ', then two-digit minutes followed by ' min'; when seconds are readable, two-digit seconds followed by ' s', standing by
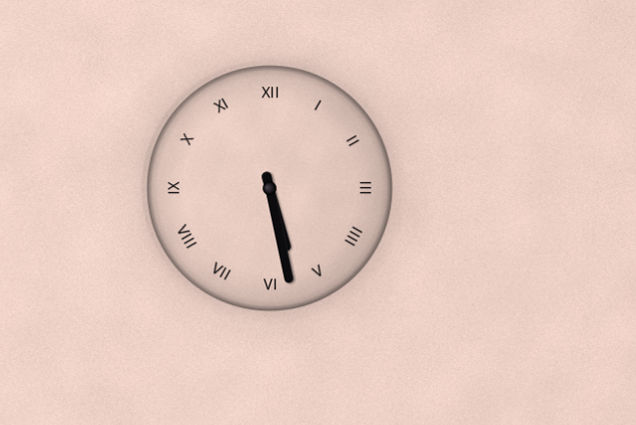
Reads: 5 h 28 min
